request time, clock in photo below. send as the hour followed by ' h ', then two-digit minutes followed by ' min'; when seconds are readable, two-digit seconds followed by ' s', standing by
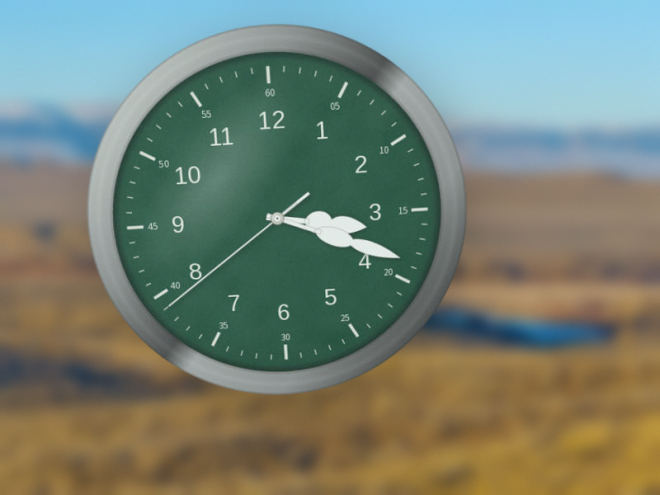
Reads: 3 h 18 min 39 s
